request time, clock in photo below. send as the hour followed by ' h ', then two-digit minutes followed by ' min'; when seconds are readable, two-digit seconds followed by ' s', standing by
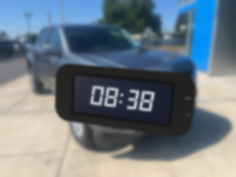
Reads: 8 h 38 min
